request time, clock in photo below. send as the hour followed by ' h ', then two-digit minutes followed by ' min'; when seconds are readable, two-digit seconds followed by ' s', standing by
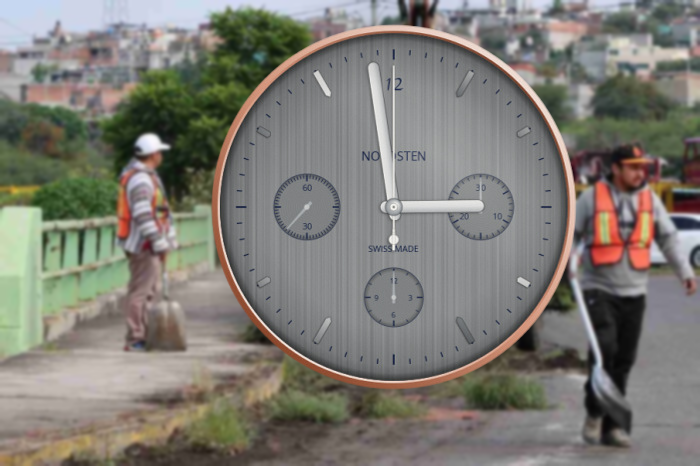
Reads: 2 h 58 min 37 s
